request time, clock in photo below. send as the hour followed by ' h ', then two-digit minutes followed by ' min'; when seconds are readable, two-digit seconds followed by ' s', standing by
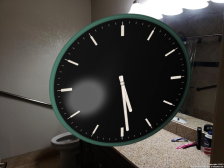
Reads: 5 h 29 min
